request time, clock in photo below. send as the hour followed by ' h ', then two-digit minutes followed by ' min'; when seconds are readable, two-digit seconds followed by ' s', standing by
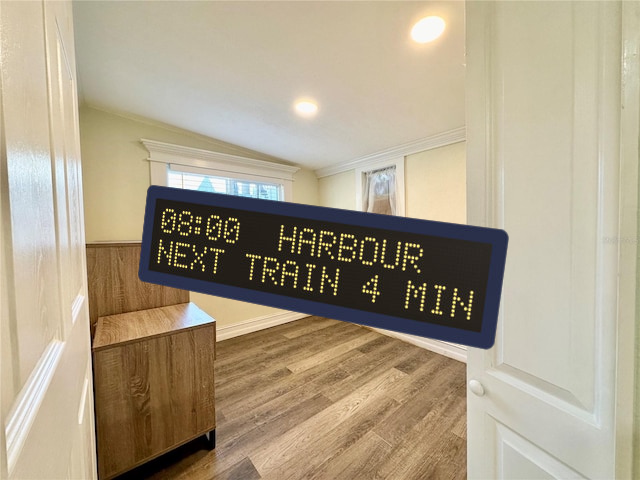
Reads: 8 h 00 min
